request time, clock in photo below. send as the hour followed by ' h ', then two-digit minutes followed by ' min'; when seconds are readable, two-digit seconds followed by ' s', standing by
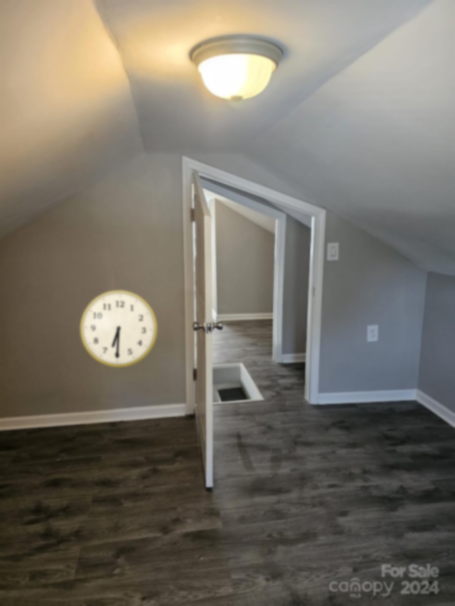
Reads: 6 h 30 min
